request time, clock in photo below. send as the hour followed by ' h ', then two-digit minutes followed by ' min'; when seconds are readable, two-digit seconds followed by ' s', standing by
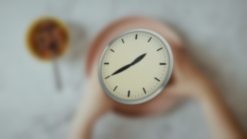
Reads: 1 h 40 min
